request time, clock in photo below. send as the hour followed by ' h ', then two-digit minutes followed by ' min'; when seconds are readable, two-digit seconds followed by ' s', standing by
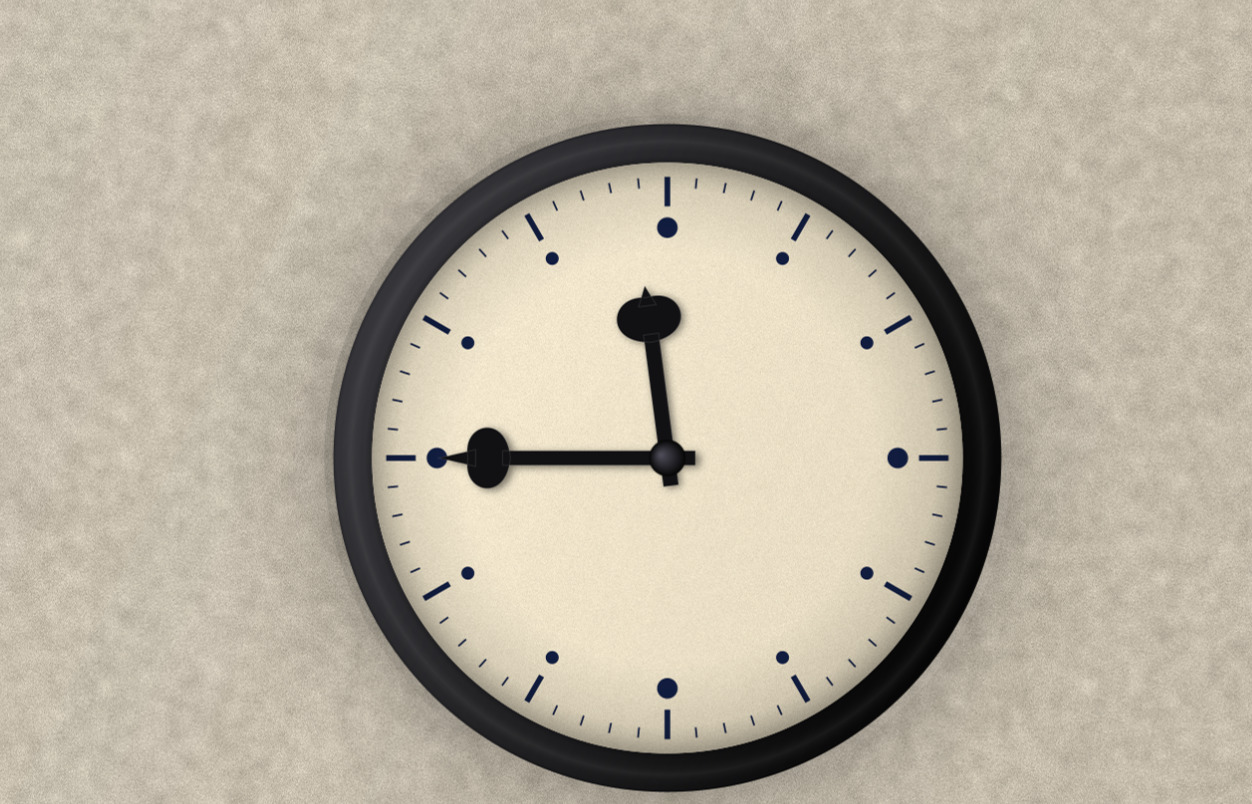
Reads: 11 h 45 min
